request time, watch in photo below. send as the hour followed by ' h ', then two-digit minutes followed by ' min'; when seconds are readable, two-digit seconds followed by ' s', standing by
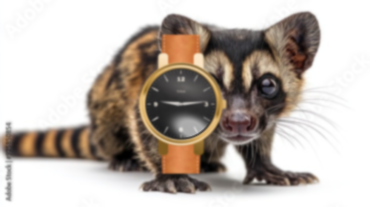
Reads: 9 h 14 min
